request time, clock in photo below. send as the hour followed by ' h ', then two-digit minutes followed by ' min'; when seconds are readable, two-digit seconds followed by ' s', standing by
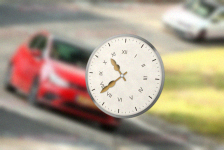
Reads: 10 h 38 min
